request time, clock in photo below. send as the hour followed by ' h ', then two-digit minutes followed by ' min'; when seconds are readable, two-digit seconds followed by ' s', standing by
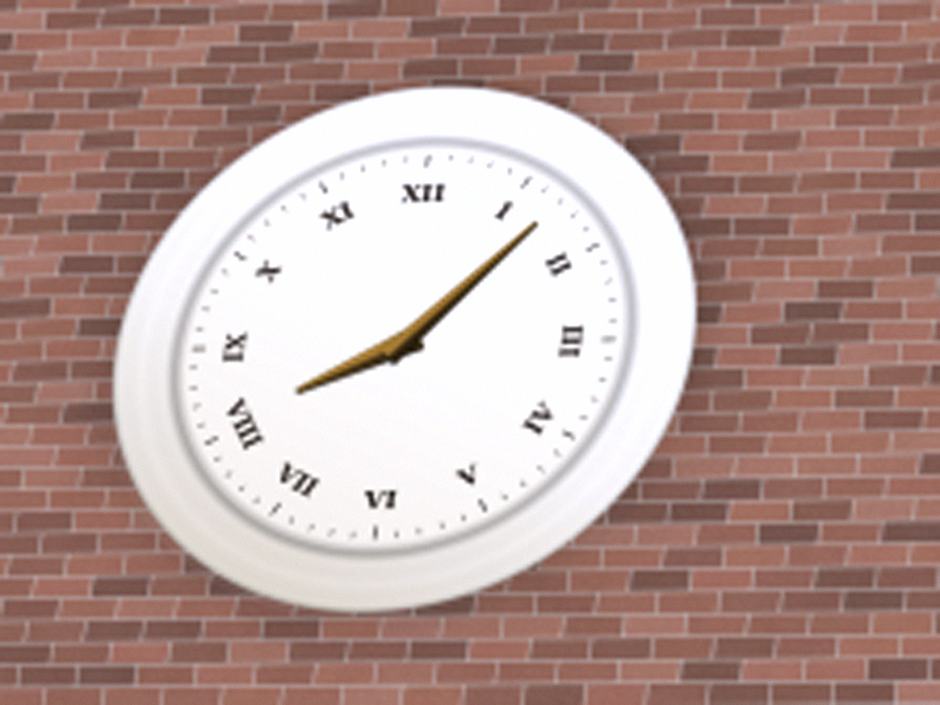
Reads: 8 h 07 min
